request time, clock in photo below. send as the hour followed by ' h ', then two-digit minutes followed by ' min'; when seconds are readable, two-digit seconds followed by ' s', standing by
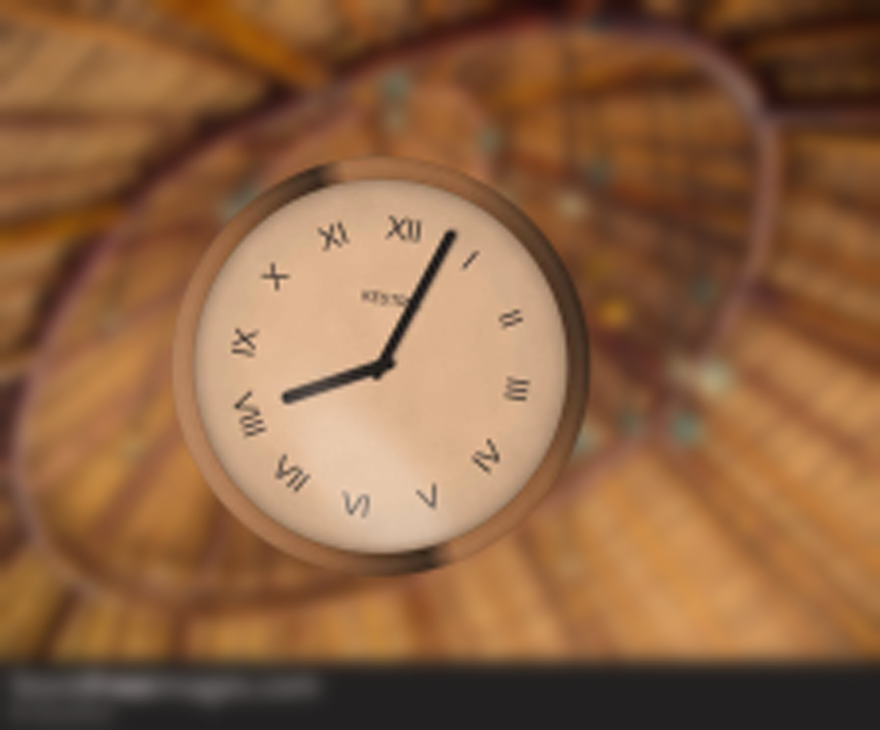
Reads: 8 h 03 min
